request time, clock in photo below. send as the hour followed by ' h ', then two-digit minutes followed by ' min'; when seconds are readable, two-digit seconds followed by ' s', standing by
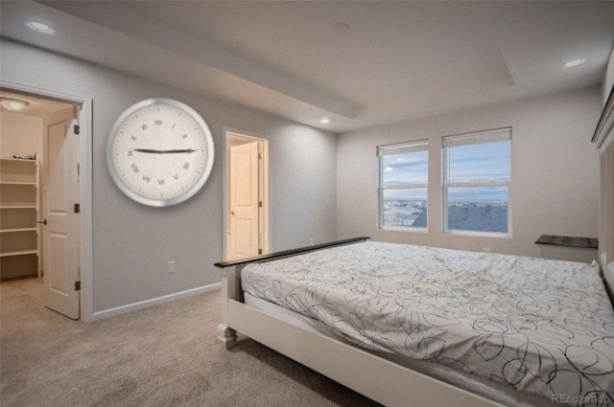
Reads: 9 h 15 min
